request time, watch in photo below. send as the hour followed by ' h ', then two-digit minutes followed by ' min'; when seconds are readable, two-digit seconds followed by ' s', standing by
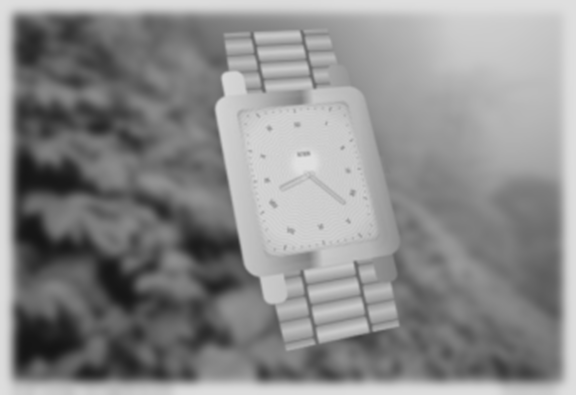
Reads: 8 h 23 min
